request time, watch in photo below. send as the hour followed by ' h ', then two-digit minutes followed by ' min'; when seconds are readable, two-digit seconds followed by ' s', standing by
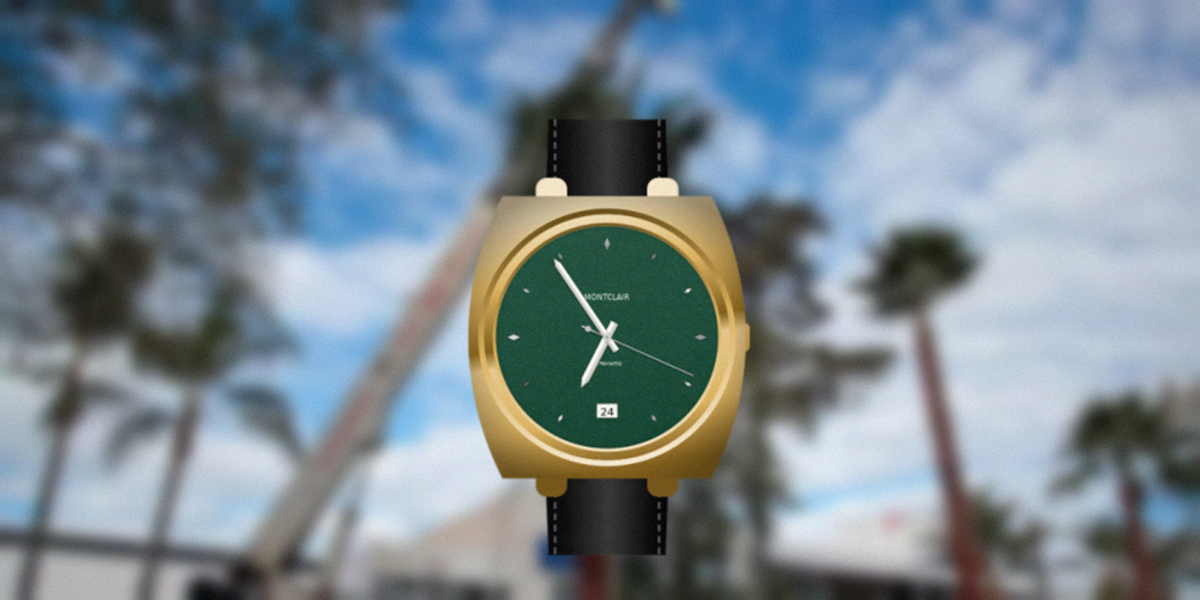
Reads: 6 h 54 min 19 s
